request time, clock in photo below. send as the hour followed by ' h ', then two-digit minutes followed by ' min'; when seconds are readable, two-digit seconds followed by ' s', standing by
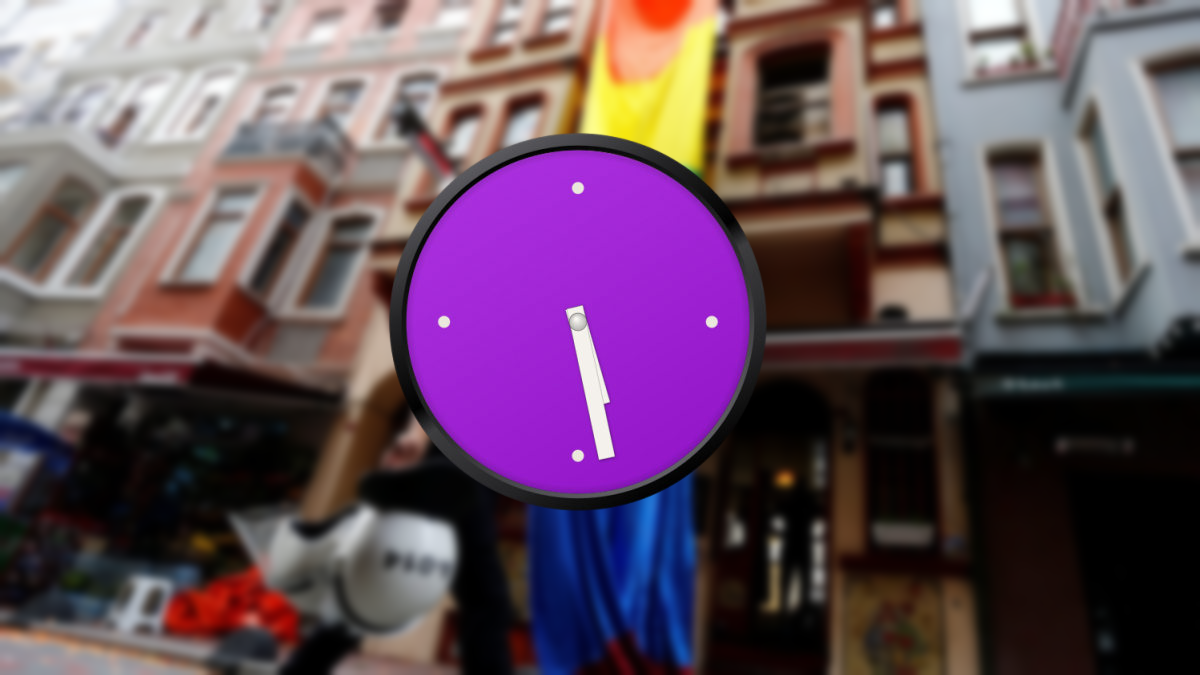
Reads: 5 h 28 min
